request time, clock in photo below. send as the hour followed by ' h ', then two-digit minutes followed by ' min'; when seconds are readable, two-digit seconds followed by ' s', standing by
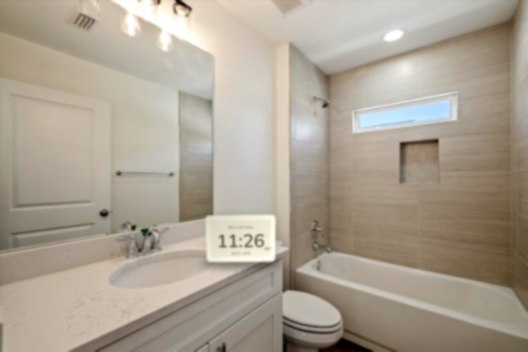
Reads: 11 h 26 min
